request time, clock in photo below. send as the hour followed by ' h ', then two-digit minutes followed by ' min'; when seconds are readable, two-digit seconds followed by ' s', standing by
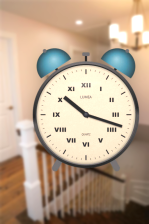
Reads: 10 h 18 min
